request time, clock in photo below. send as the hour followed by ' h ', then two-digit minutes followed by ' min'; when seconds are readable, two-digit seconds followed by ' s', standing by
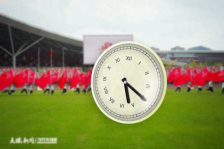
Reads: 5 h 20 min
